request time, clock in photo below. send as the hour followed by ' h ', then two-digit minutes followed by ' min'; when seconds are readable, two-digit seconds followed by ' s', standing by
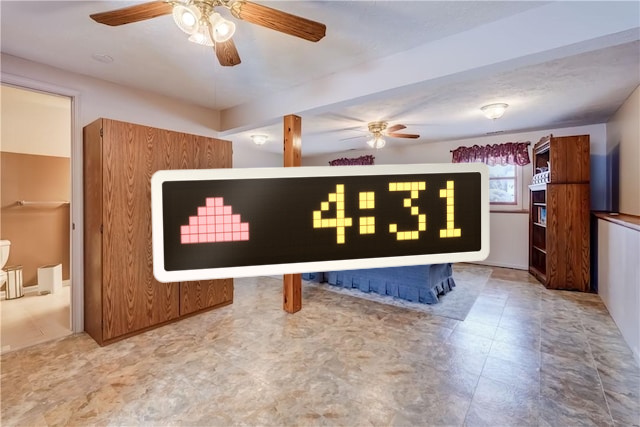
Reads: 4 h 31 min
